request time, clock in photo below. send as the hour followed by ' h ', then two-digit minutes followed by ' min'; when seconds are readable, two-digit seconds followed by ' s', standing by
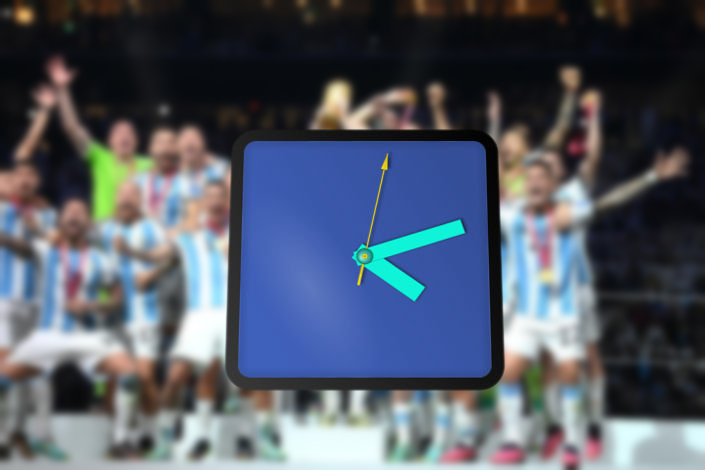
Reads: 4 h 12 min 02 s
